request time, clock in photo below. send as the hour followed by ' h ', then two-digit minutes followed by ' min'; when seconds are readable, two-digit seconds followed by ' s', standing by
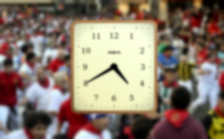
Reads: 4 h 40 min
